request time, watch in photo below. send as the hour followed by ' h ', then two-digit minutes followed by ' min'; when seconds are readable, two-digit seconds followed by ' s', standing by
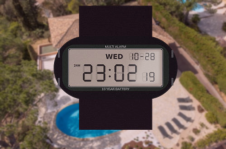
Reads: 23 h 02 min 19 s
